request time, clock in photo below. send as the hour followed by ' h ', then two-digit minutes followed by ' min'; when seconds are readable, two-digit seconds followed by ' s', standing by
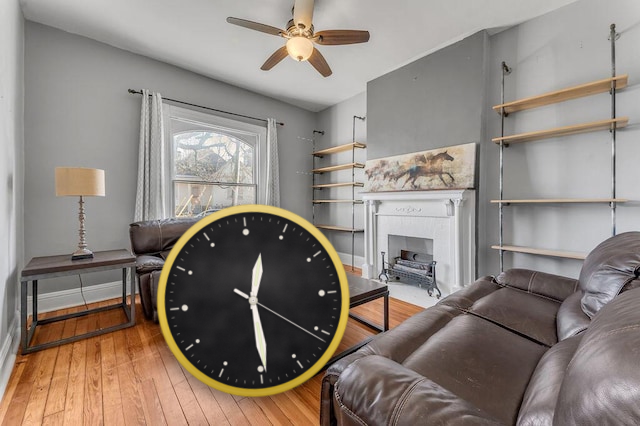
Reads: 12 h 29 min 21 s
